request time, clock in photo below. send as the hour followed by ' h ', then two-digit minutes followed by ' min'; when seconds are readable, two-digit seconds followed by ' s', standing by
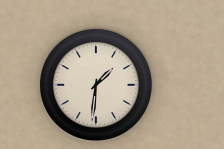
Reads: 1 h 31 min
